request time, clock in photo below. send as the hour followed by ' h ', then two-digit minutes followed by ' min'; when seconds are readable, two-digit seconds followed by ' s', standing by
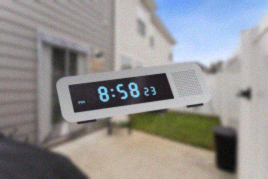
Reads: 8 h 58 min 23 s
